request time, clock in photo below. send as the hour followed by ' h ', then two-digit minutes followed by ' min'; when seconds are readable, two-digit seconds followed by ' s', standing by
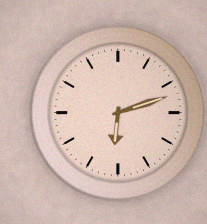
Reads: 6 h 12 min
